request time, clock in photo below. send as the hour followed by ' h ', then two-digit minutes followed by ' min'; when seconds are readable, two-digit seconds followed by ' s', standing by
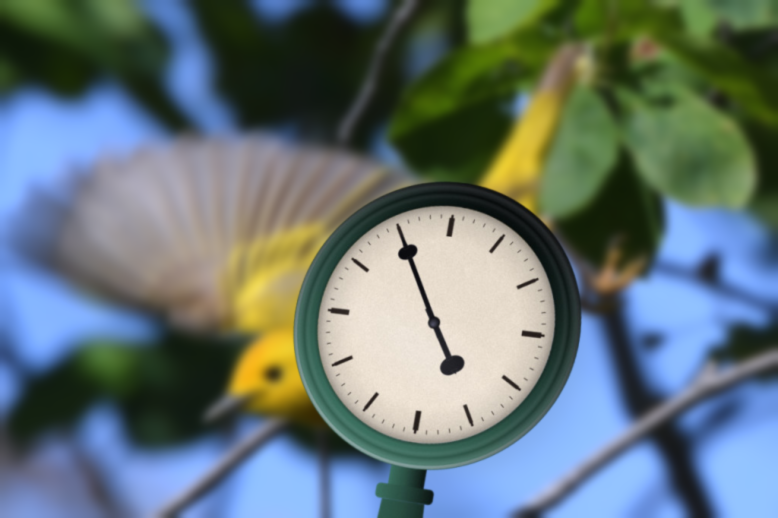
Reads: 4 h 55 min
